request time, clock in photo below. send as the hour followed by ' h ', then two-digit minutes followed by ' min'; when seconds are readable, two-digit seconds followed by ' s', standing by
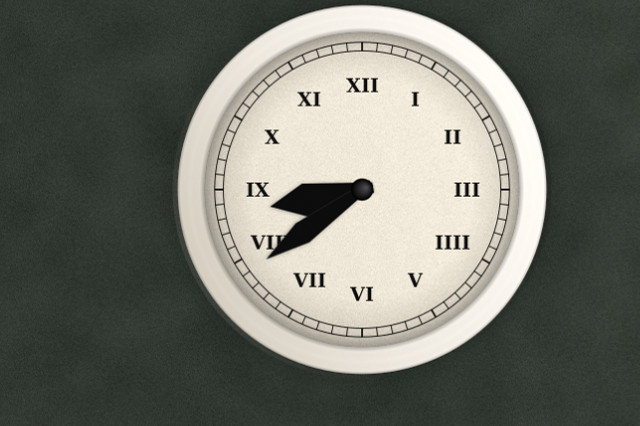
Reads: 8 h 39 min
